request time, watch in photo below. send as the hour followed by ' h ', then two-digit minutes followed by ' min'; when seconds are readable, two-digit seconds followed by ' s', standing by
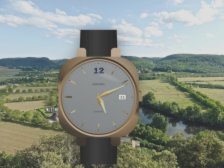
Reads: 5 h 11 min
